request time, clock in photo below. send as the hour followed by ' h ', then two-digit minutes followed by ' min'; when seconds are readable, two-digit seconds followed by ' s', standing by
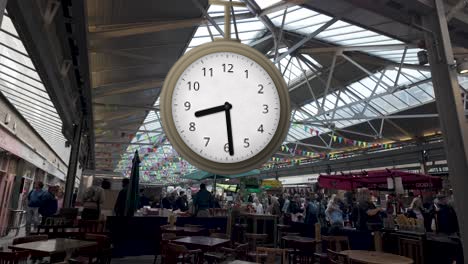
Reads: 8 h 29 min
